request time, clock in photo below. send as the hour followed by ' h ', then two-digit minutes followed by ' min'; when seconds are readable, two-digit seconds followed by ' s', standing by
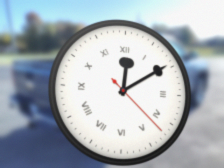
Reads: 12 h 09 min 22 s
